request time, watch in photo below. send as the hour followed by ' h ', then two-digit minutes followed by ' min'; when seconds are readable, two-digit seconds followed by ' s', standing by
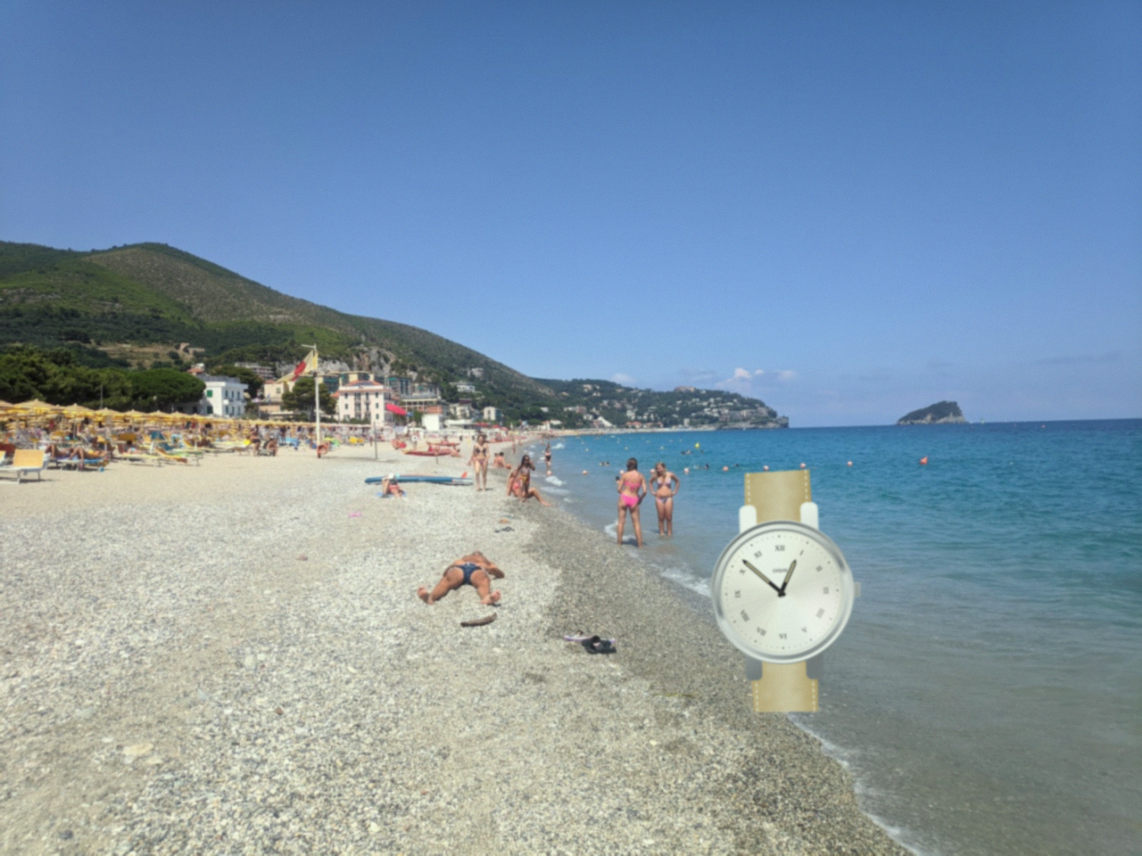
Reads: 12 h 52 min
